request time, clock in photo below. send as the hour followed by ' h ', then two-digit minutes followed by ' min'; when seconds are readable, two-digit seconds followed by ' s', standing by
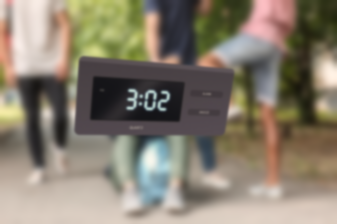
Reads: 3 h 02 min
